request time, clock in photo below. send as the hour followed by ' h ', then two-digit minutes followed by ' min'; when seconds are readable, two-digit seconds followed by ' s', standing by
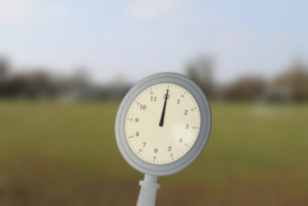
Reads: 12 h 00 min
